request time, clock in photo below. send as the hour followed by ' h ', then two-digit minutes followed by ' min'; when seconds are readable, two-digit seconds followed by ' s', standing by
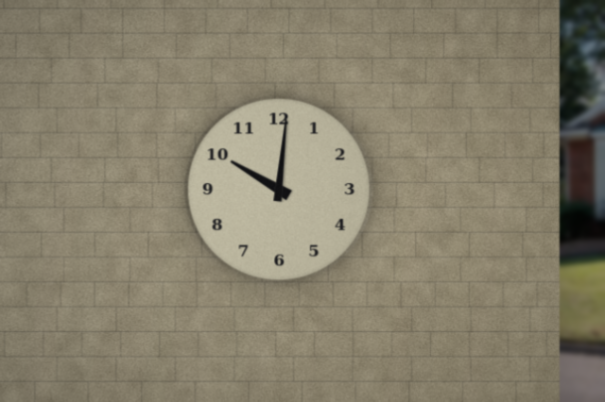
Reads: 10 h 01 min
